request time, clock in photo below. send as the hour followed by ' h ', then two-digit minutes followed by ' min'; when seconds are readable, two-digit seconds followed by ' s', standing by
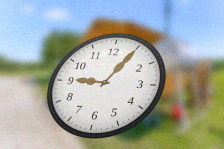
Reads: 9 h 05 min
